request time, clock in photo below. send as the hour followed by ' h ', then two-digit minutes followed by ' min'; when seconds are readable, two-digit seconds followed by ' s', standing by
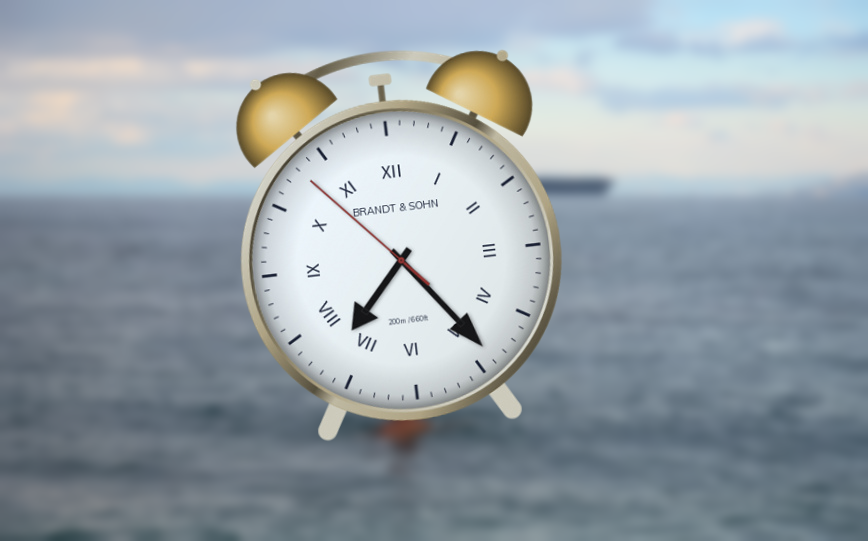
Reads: 7 h 23 min 53 s
